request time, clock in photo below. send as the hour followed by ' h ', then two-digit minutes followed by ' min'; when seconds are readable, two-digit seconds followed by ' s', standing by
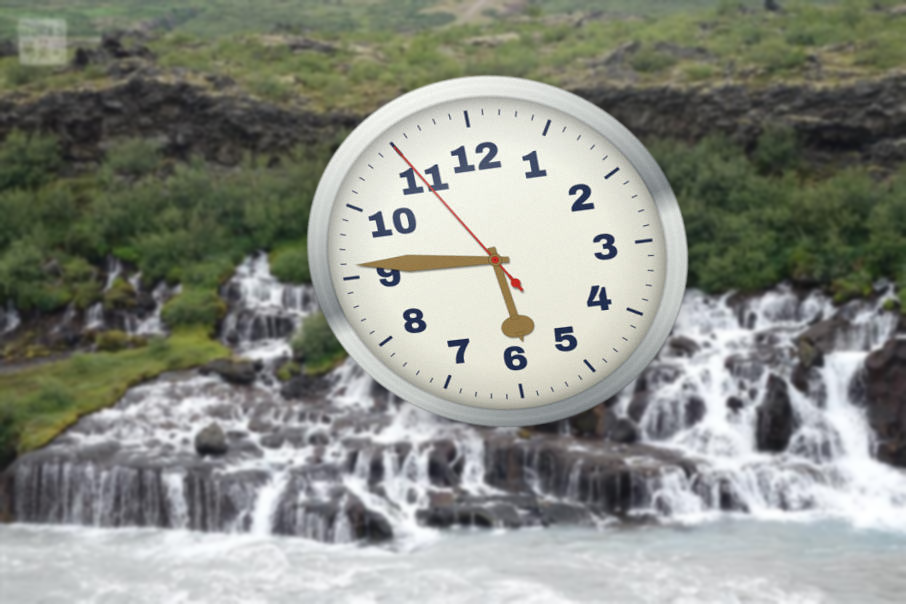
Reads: 5 h 45 min 55 s
